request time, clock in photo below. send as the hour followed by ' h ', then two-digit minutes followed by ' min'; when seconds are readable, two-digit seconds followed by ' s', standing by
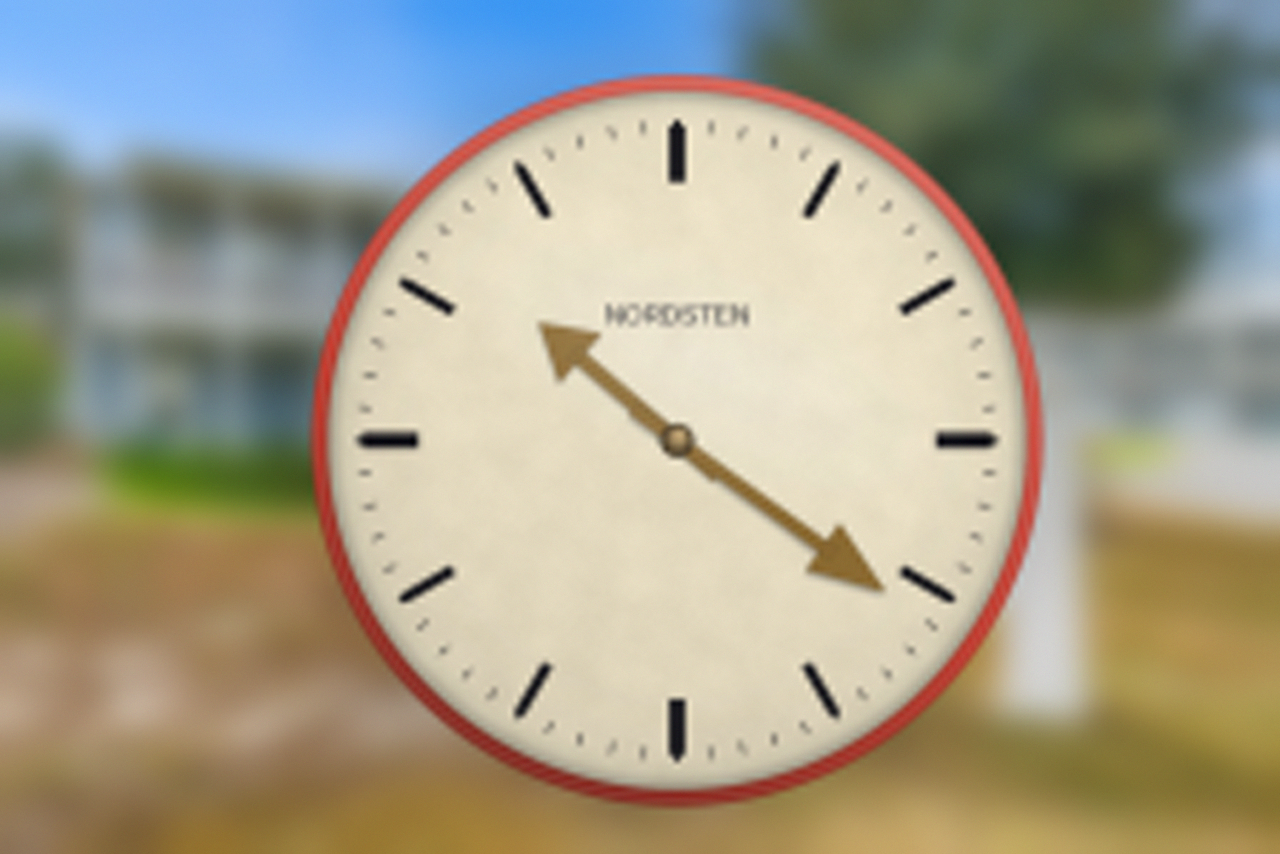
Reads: 10 h 21 min
